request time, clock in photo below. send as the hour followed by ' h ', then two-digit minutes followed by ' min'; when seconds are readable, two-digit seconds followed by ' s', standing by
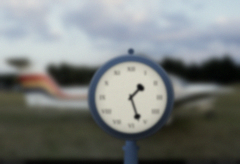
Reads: 1 h 27 min
